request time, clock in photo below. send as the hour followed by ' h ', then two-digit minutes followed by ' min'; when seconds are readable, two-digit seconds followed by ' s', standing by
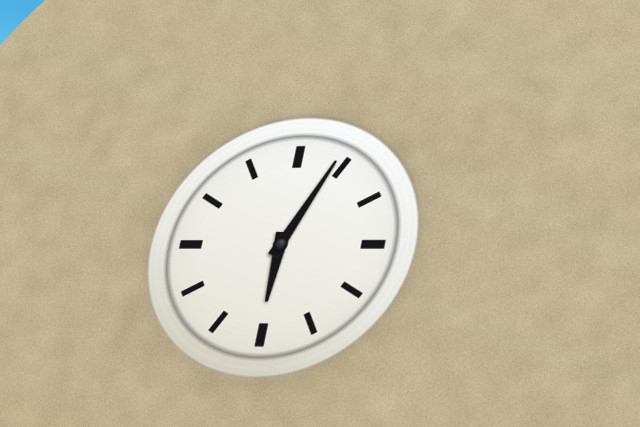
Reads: 6 h 04 min
